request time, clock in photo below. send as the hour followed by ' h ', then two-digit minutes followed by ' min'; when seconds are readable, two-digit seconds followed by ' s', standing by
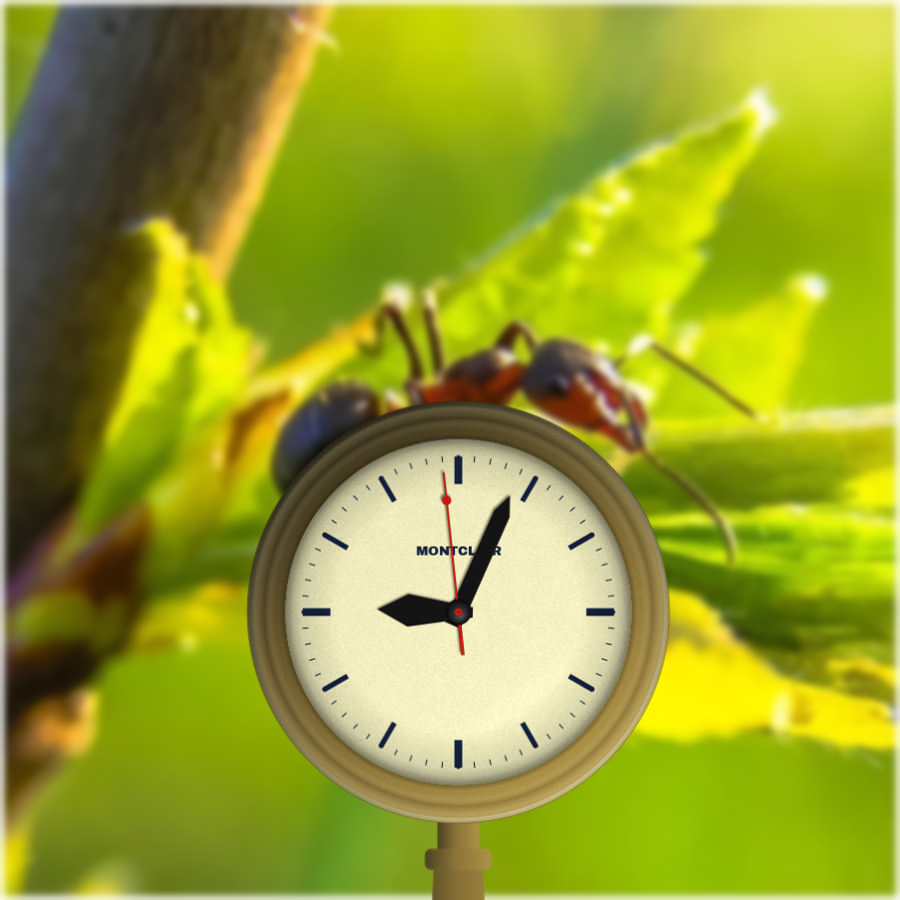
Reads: 9 h 03 min 59 s
